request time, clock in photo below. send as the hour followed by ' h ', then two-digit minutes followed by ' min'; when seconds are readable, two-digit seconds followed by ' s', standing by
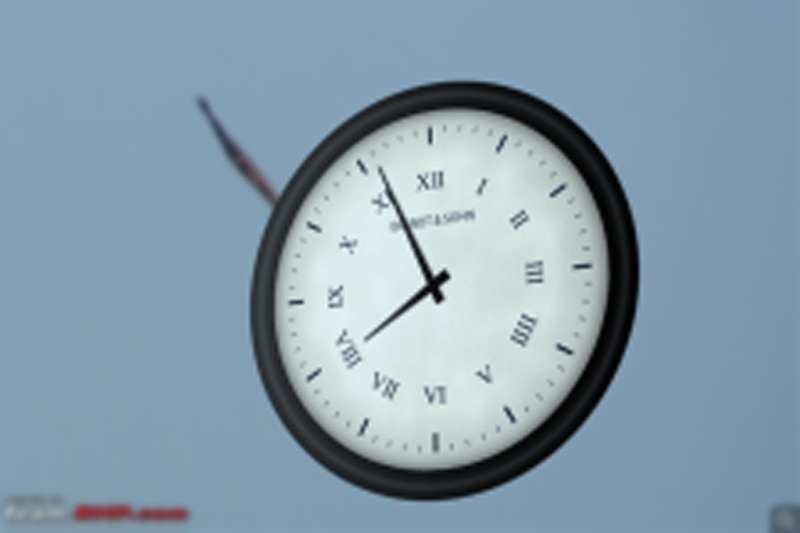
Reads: 7 h 56 min
